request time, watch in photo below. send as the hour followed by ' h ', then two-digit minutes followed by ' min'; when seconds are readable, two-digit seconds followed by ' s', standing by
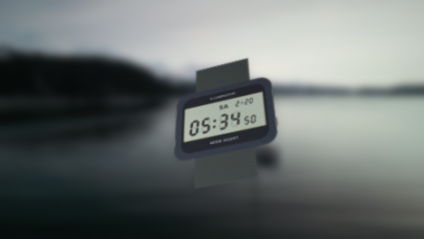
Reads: 5 h 34 min
